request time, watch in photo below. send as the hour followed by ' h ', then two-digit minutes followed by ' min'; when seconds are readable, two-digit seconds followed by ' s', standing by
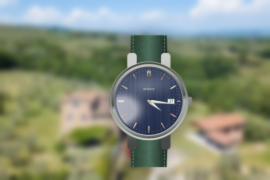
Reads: 4 h 16 min
